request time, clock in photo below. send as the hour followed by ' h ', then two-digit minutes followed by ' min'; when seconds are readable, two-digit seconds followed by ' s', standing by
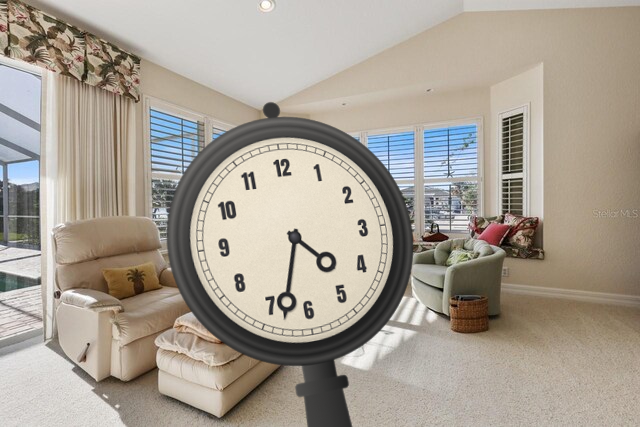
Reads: 4 h 33 min
